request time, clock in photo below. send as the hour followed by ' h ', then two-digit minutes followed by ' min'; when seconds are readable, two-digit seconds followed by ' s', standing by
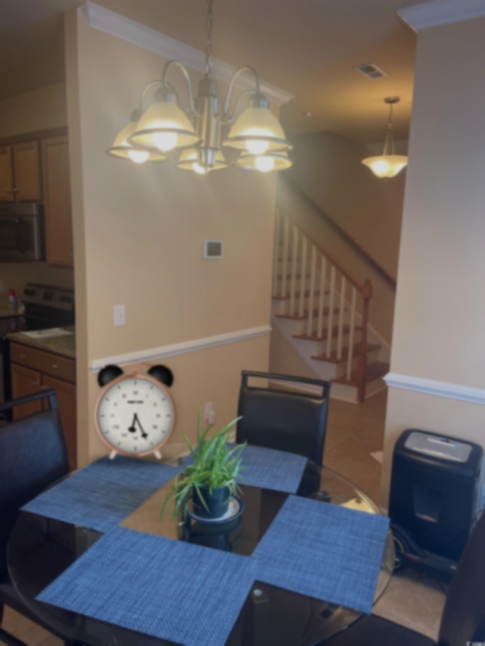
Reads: 6 h 26 min
